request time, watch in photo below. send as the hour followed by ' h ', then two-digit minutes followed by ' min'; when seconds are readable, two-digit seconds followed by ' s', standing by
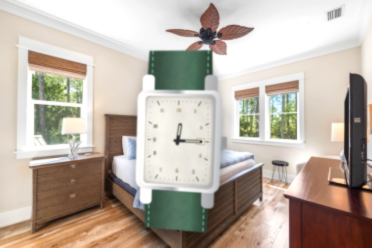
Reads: 12 h 15 min
